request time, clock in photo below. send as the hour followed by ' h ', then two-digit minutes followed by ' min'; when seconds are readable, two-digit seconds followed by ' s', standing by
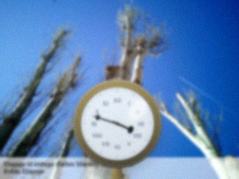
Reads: 3 h 48 min
